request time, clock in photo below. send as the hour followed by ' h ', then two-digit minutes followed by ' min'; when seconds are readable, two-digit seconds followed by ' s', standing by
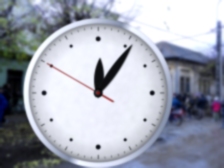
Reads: 12 h 05 min 50 s
